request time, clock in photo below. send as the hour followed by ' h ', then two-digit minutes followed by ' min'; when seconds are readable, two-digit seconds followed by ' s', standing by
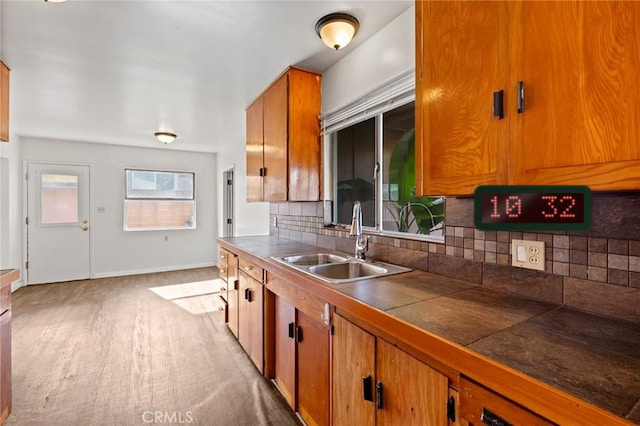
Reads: 10 h 32 min
